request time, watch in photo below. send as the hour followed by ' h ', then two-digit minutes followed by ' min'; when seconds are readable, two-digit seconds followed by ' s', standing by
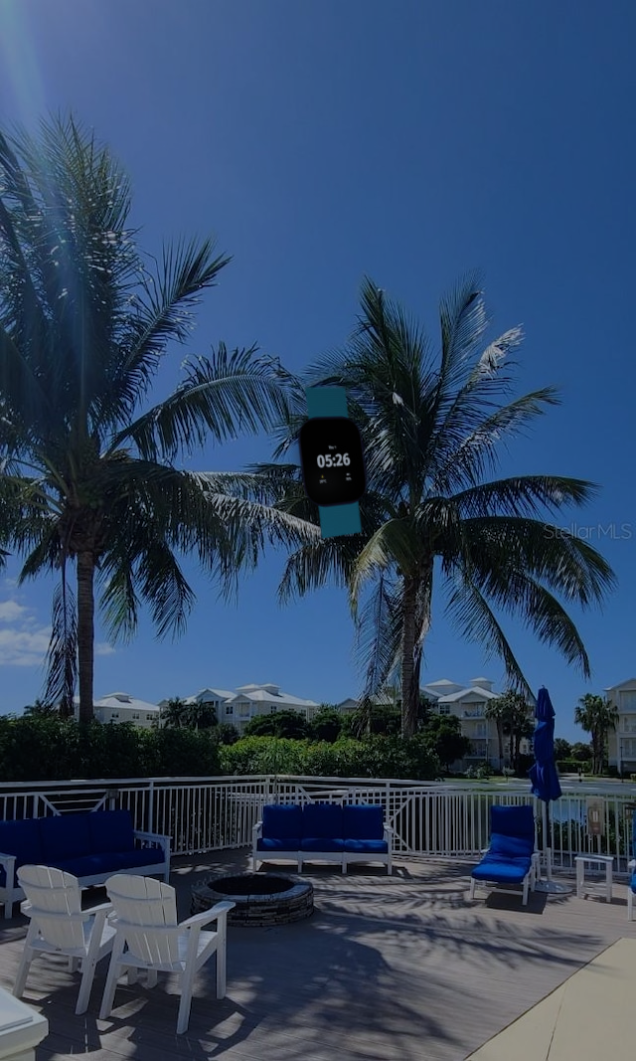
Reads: 5 h 26 min
